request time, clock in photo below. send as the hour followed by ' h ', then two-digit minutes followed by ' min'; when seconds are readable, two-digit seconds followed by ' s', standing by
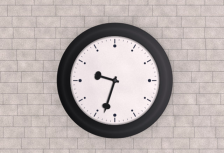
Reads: 9 h 33 min
